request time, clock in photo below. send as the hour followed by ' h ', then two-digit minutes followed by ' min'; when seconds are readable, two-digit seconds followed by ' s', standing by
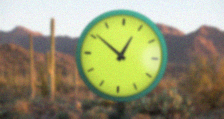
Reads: 12 h 51 min
